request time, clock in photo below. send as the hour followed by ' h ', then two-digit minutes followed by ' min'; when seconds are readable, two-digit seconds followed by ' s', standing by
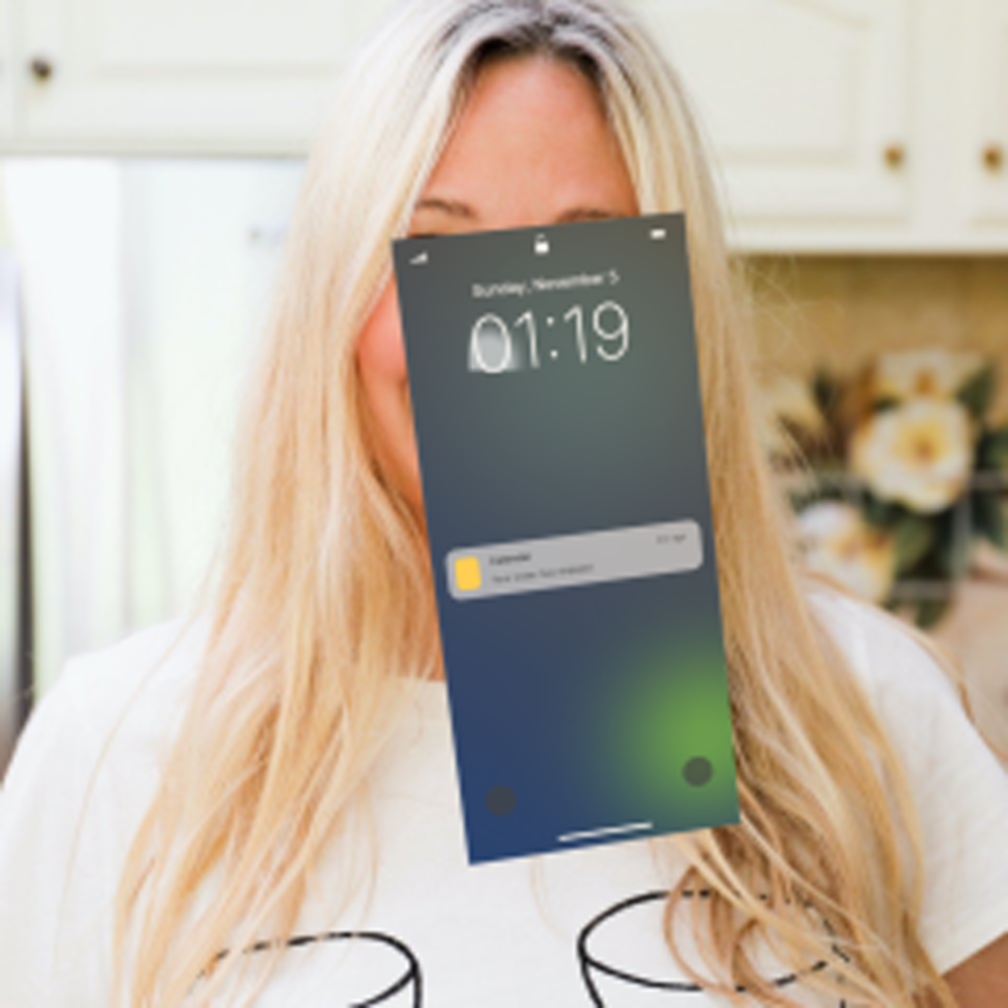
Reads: 1 h 19 min
